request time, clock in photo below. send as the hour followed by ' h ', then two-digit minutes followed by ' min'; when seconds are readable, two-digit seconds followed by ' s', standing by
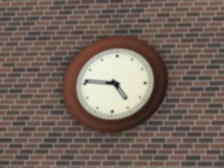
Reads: 4 h 46 min
